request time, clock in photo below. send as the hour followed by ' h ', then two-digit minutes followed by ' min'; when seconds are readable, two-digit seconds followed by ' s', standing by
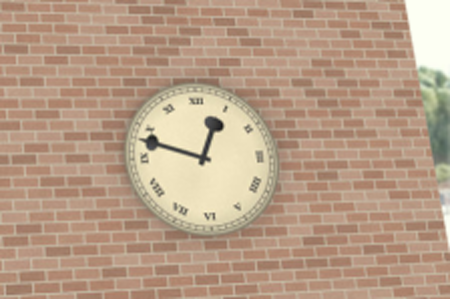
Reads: 12 h 48 min
